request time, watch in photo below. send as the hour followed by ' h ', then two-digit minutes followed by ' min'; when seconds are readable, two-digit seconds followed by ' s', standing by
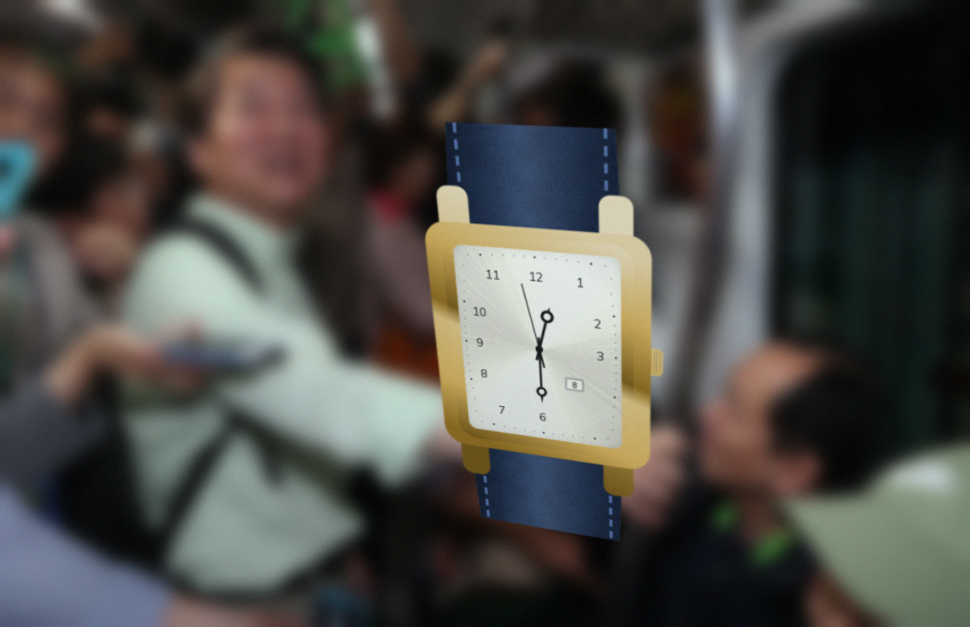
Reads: 12 h 29 min 58 s
